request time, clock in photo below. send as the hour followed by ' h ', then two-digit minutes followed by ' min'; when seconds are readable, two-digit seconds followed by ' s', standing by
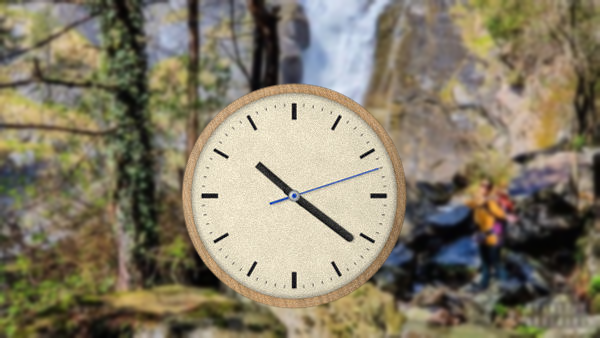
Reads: 10 h 21 min 12 s
